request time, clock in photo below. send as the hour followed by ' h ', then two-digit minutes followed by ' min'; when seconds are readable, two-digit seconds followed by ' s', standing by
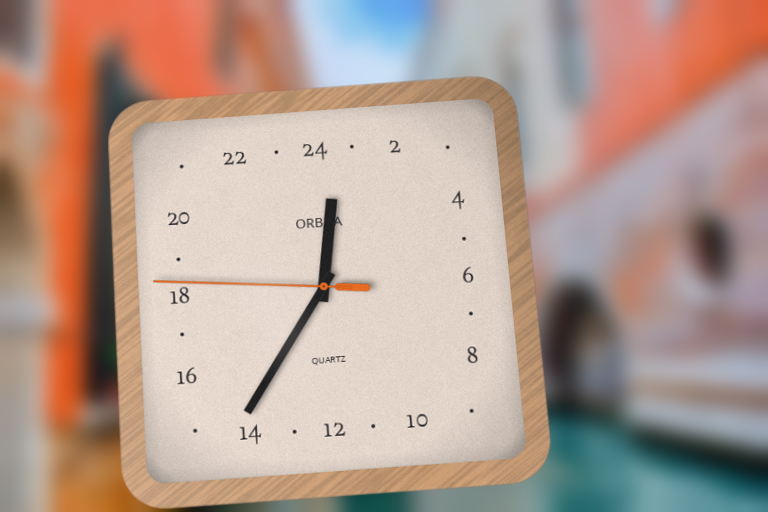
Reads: 0 h 35 min 46 s
